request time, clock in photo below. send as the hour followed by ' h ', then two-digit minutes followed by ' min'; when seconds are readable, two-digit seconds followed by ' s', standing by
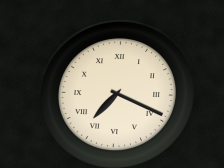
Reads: 7 h 19 min
